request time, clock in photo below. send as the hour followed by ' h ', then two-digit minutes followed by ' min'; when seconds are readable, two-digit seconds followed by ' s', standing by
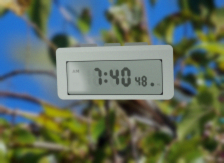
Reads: 7 h 40 min 48 s
